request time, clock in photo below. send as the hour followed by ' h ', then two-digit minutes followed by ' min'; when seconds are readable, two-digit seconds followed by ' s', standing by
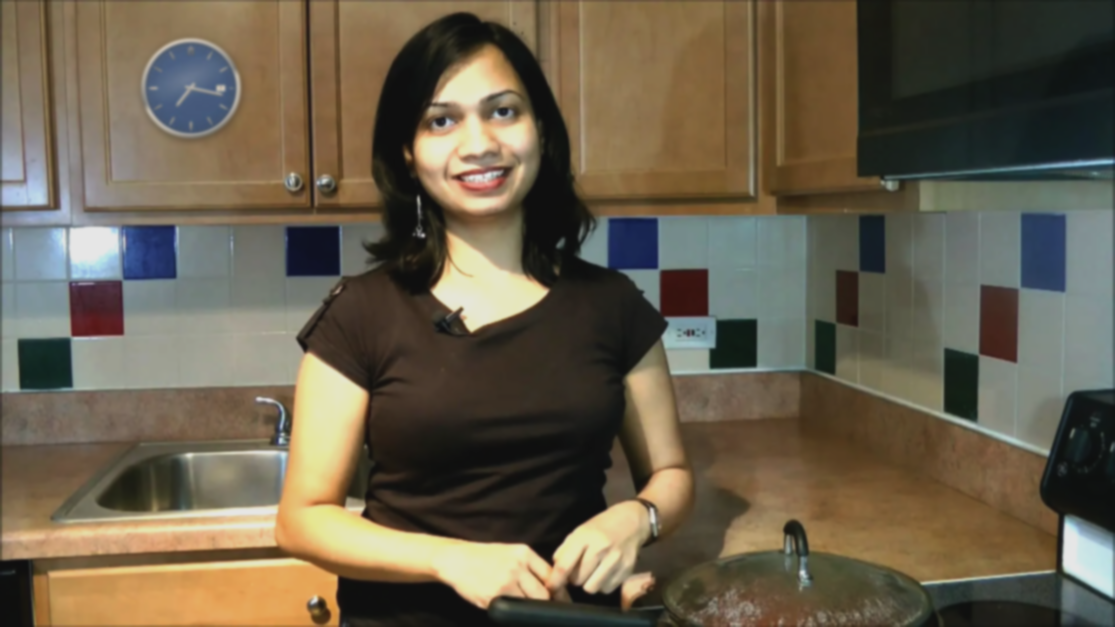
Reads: 7 h 17 min
